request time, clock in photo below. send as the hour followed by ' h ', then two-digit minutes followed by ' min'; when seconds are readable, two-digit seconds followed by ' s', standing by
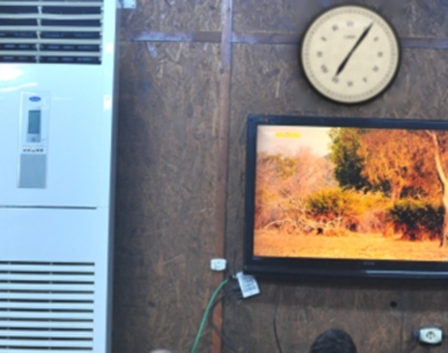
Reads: 7 h 06 min
